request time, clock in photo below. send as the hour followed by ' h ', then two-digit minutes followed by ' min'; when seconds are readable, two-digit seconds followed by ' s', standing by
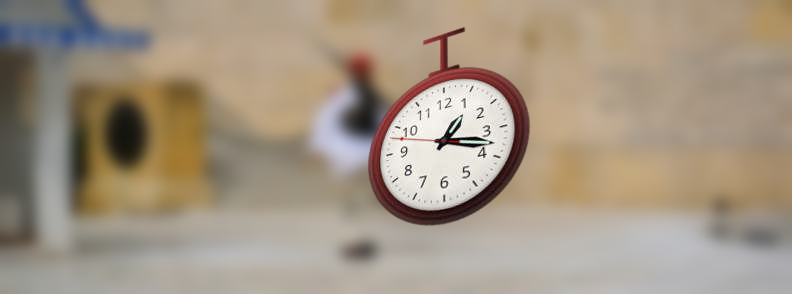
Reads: 1 h 17 min 48 s
